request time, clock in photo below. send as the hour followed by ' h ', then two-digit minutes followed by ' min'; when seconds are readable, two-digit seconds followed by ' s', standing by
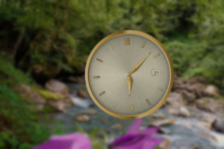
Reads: 6 h 08 min
